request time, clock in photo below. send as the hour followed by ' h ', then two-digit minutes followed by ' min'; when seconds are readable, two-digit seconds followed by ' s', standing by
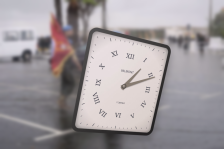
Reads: 1 h 11 min
